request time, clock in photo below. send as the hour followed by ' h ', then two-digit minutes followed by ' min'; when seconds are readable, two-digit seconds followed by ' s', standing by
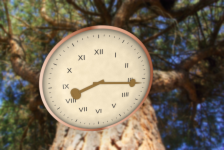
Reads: 8 h 16 min
